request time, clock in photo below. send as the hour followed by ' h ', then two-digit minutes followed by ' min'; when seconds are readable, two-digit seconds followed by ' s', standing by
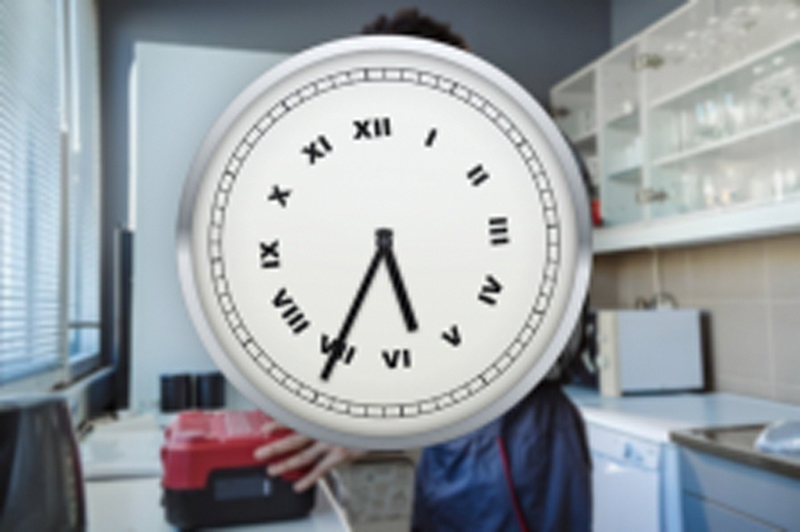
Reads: 5 h 35 min
